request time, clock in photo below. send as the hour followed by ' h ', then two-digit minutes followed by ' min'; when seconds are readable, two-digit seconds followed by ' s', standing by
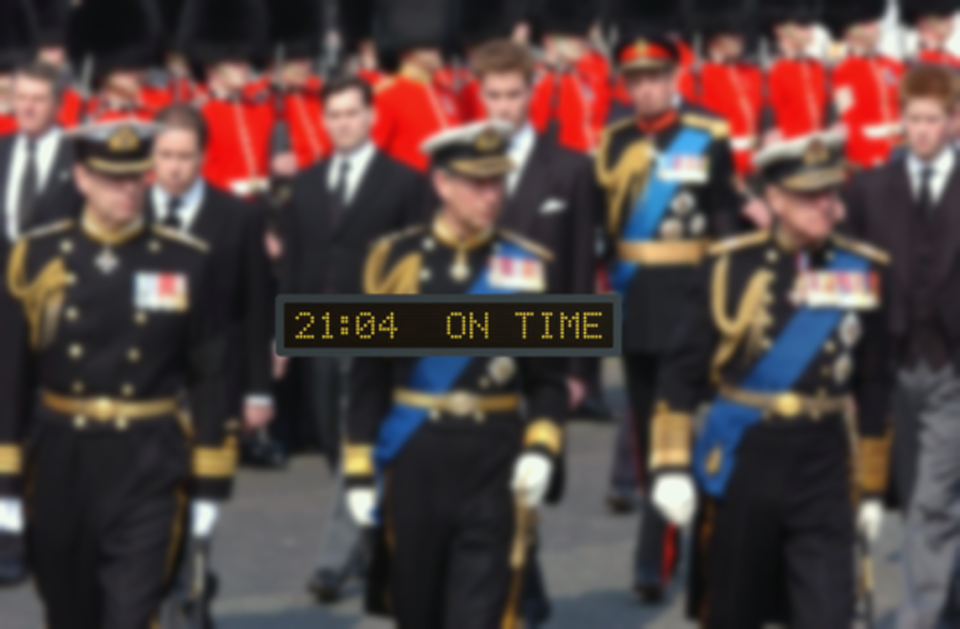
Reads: 21 h 04 min
